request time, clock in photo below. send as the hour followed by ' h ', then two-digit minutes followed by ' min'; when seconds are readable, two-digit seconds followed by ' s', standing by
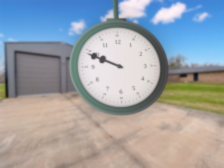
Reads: 9 h 49 min
